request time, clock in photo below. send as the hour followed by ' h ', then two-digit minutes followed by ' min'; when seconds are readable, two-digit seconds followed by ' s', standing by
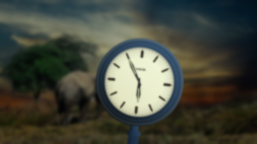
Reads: 5 h 55 min
